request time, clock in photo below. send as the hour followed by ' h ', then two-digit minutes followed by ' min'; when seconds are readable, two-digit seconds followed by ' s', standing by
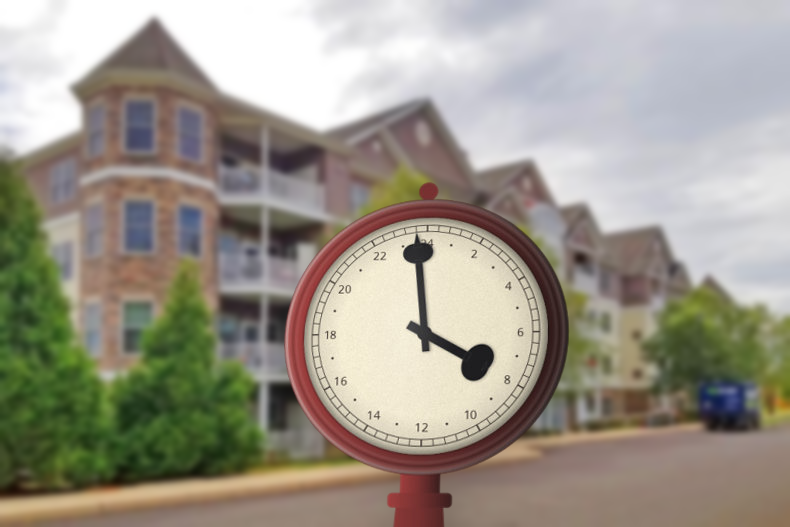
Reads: 7 h 59 min
